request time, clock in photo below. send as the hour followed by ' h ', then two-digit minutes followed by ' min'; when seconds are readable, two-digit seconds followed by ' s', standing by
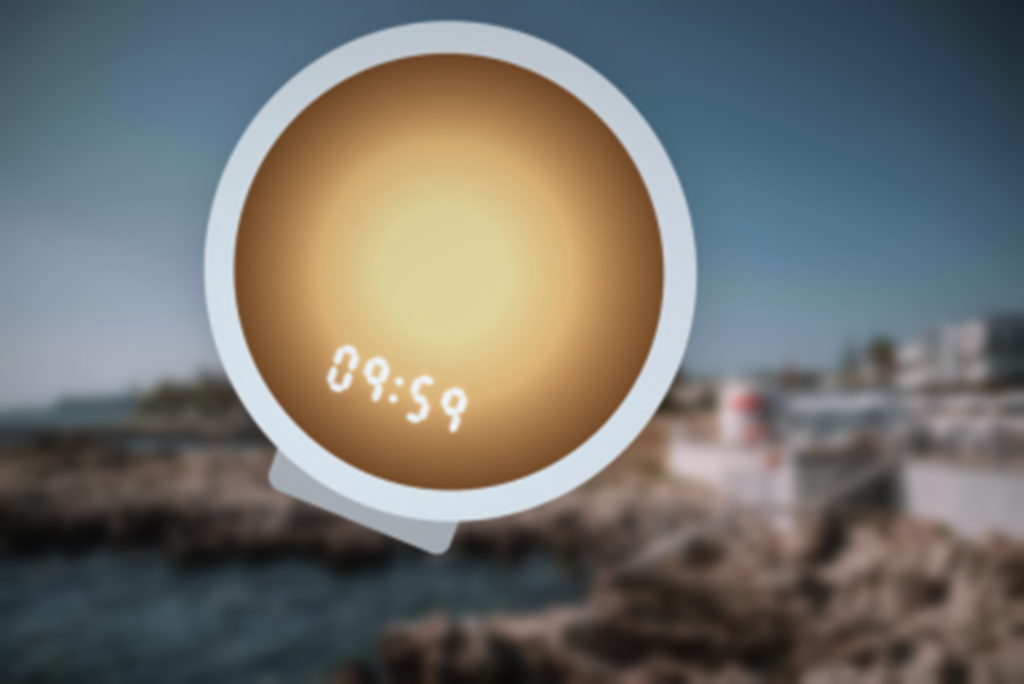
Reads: 9 h 59 min
